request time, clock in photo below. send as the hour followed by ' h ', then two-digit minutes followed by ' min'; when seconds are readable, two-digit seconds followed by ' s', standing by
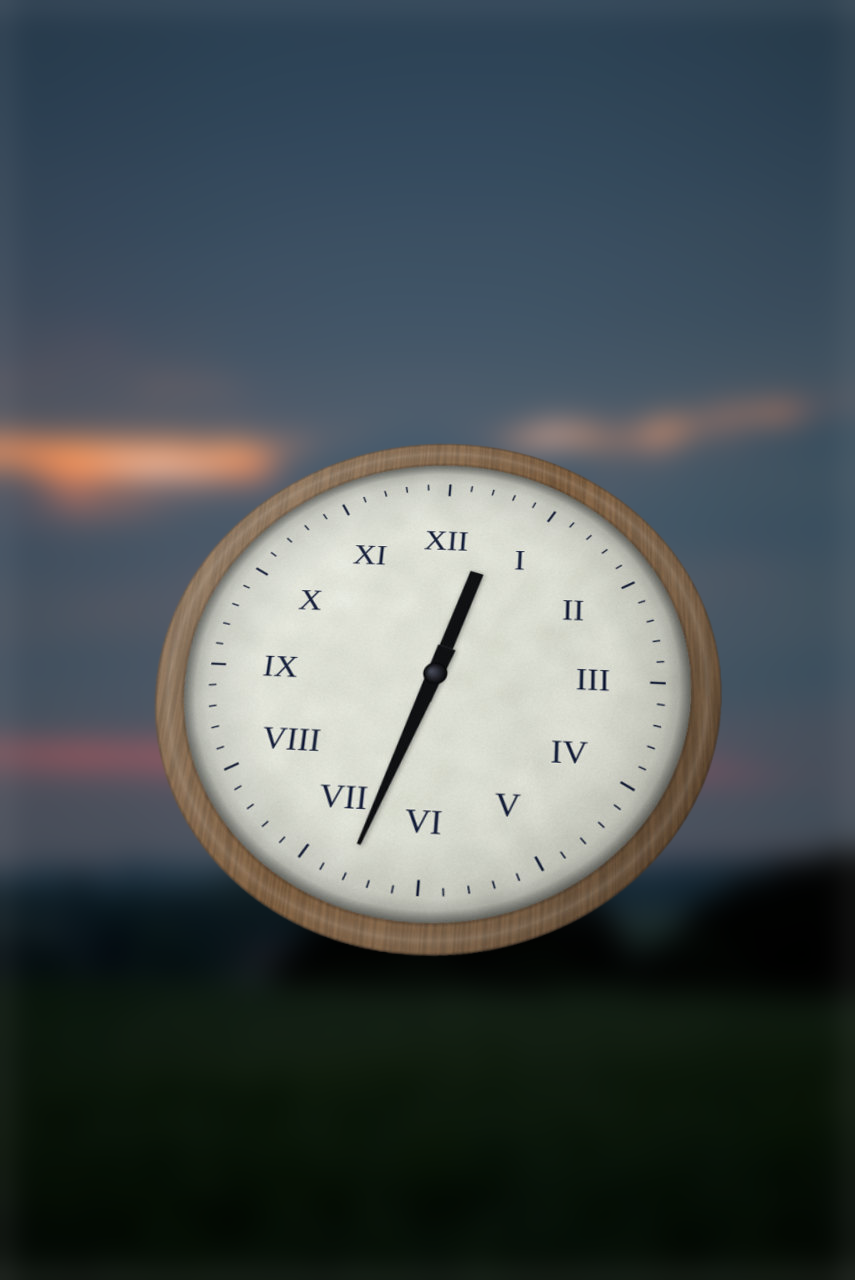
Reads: 12 h 33 min
